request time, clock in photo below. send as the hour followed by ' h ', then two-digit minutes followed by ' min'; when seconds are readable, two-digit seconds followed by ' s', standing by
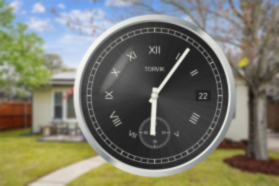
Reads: 6 h 06 min
